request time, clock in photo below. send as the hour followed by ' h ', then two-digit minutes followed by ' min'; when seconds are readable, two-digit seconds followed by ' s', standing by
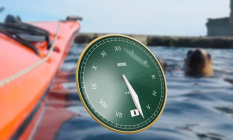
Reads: 5 h 28 min
